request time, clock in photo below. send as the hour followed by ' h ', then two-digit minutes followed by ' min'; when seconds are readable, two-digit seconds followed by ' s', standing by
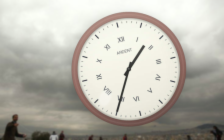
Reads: 1 h 35 min
